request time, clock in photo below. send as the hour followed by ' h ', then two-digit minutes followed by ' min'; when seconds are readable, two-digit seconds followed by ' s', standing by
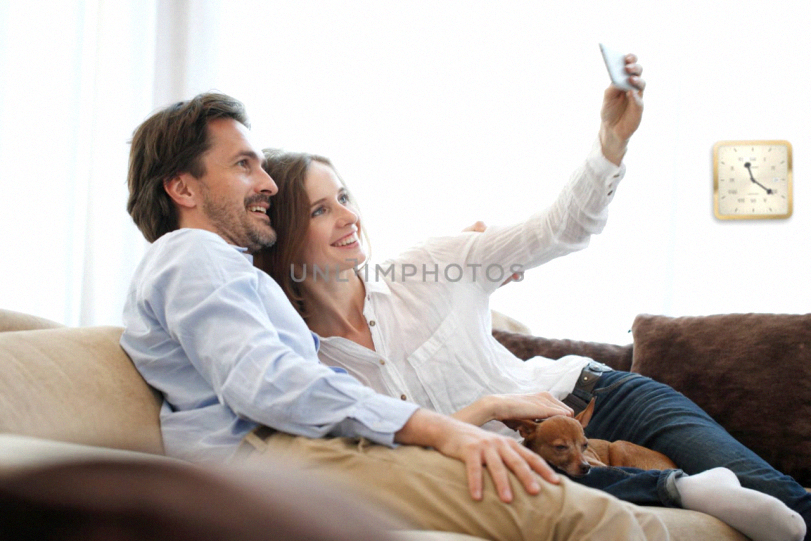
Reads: 11 h 21 min
